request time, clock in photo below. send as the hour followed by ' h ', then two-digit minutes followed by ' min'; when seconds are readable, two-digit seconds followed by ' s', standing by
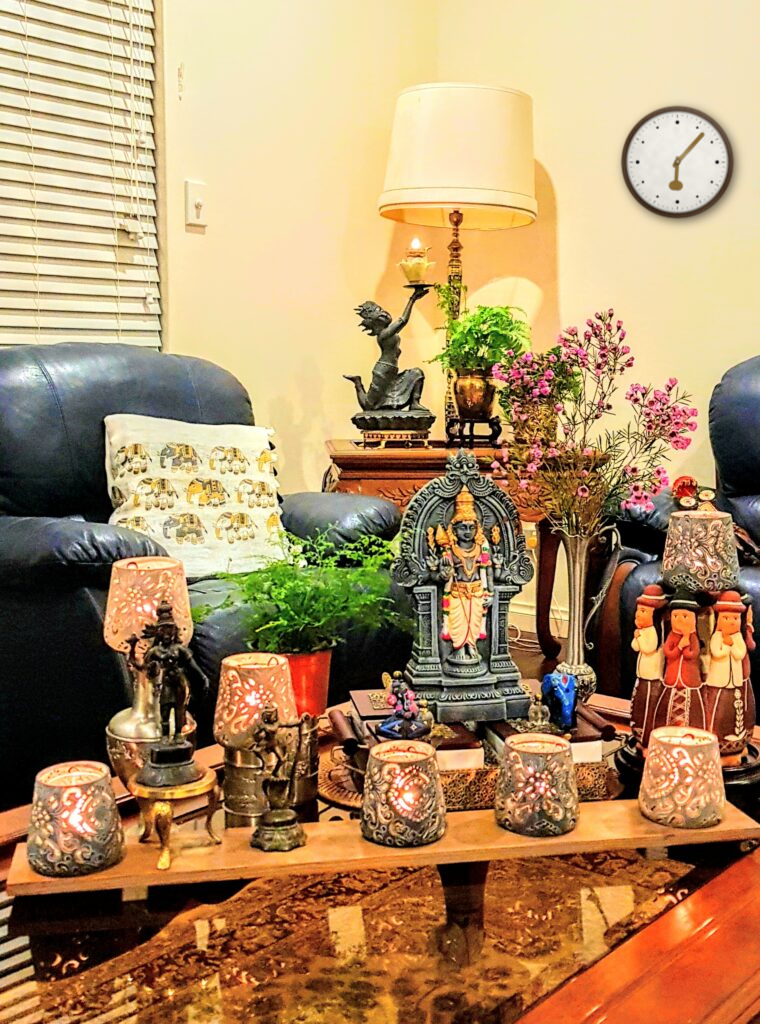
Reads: 6 h 07 min
